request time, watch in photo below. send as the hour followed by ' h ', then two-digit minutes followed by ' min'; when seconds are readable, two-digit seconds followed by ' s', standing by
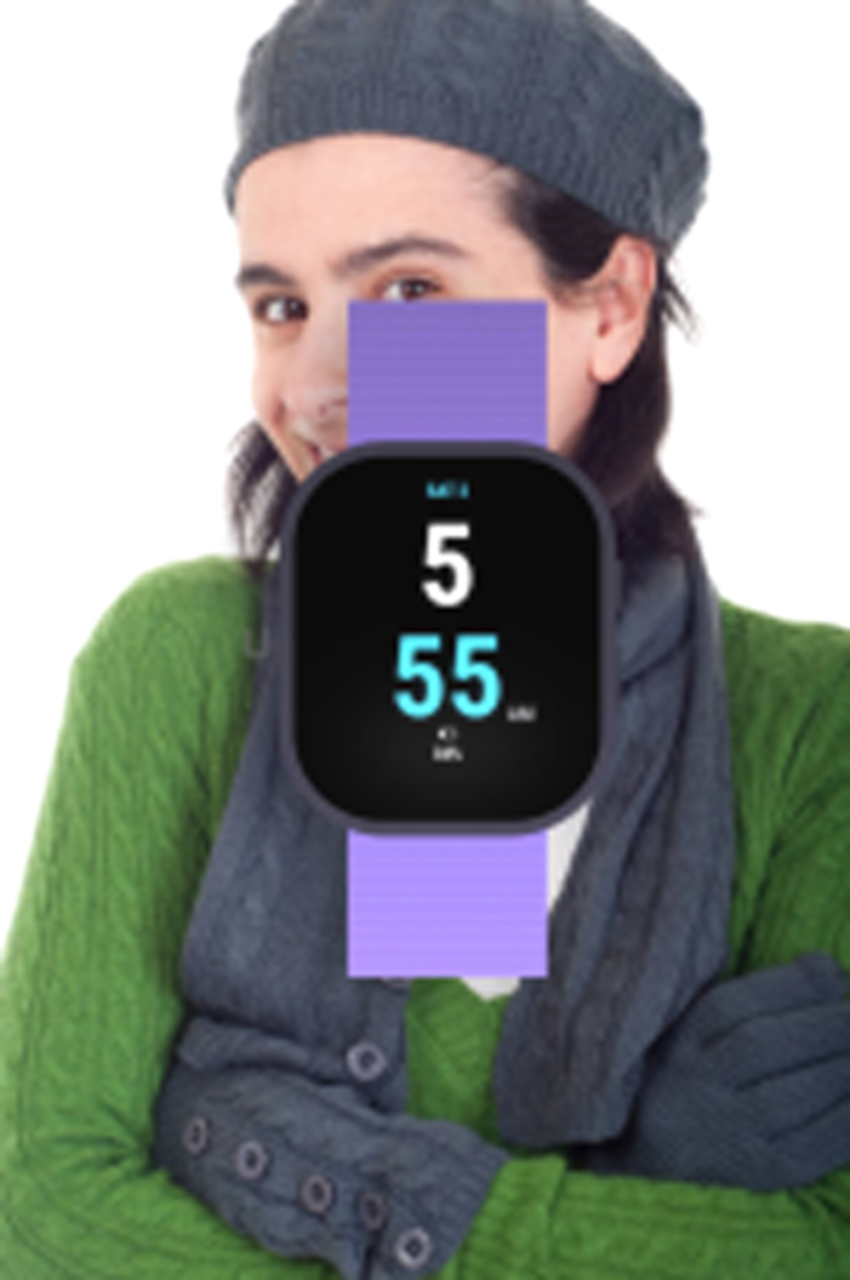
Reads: 5 h 55 min
